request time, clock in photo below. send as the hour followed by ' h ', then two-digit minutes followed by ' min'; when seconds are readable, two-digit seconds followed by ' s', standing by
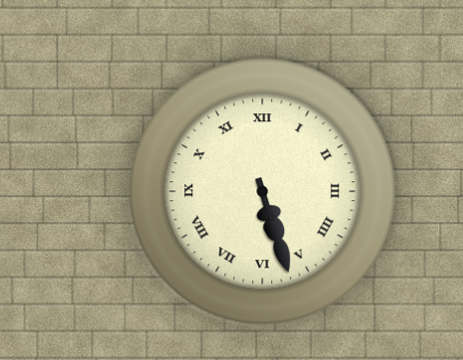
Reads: 5 h 27 min
